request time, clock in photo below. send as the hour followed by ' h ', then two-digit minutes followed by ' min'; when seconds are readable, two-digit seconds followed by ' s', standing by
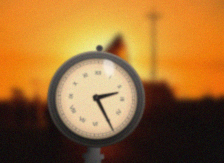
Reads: 2 h 25 min
